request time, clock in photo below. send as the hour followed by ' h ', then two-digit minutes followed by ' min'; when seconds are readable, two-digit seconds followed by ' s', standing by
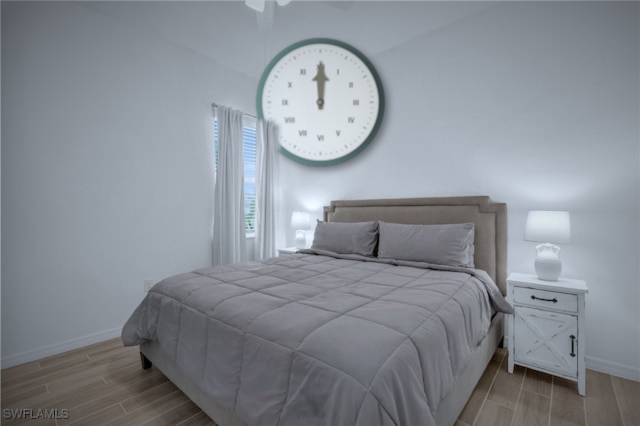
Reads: 12 h 00 min
